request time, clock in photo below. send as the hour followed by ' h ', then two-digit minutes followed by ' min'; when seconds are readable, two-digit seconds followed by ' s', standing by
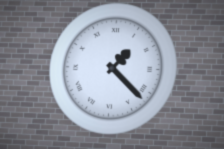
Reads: 1 h 22 min
